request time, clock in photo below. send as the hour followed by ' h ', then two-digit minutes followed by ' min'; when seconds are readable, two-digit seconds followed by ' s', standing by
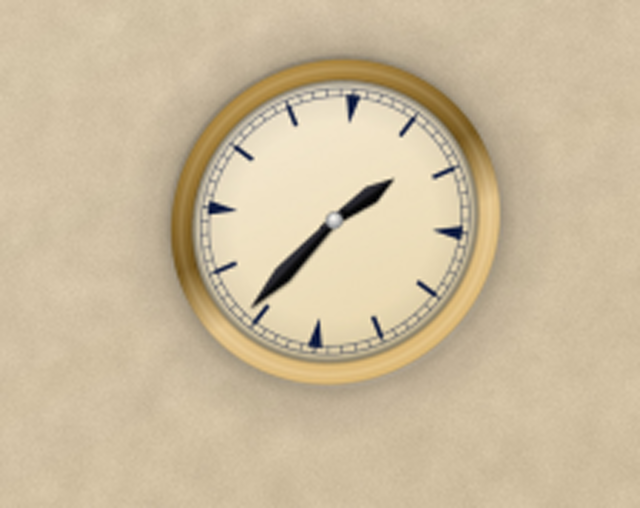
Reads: 1 h 36 min
